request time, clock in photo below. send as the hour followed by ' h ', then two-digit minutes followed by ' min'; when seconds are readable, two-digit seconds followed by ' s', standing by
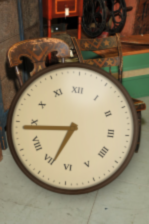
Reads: 6 h 44 min
